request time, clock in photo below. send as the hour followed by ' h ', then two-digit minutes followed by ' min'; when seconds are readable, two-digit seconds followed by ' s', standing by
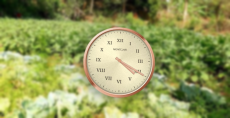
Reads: 4 h 20 min
